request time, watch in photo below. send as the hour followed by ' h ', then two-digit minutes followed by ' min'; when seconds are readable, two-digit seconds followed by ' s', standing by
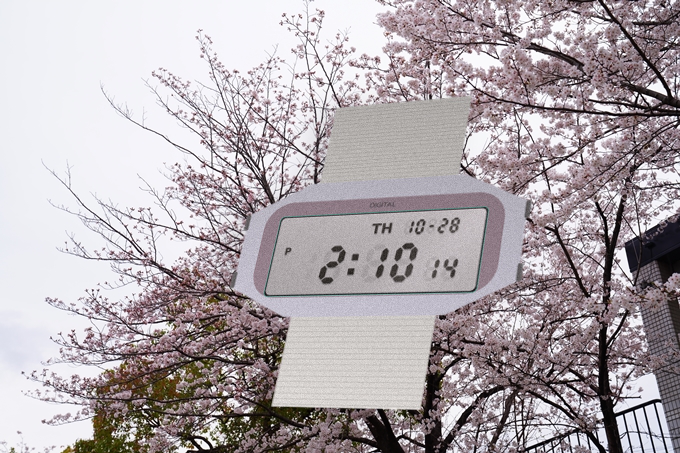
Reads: 2 h 10 min 14 s
